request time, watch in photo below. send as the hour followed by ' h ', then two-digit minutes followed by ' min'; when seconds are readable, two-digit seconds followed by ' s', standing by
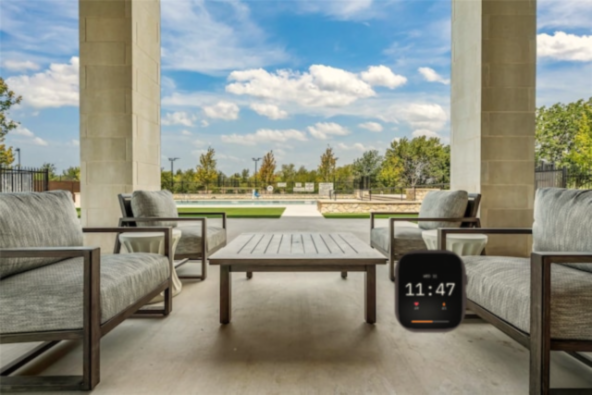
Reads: 11 h 47 min
